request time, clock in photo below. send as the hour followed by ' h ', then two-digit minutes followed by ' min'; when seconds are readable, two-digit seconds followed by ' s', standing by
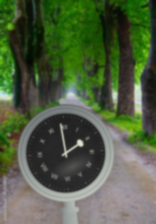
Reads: 1 h 59 min
